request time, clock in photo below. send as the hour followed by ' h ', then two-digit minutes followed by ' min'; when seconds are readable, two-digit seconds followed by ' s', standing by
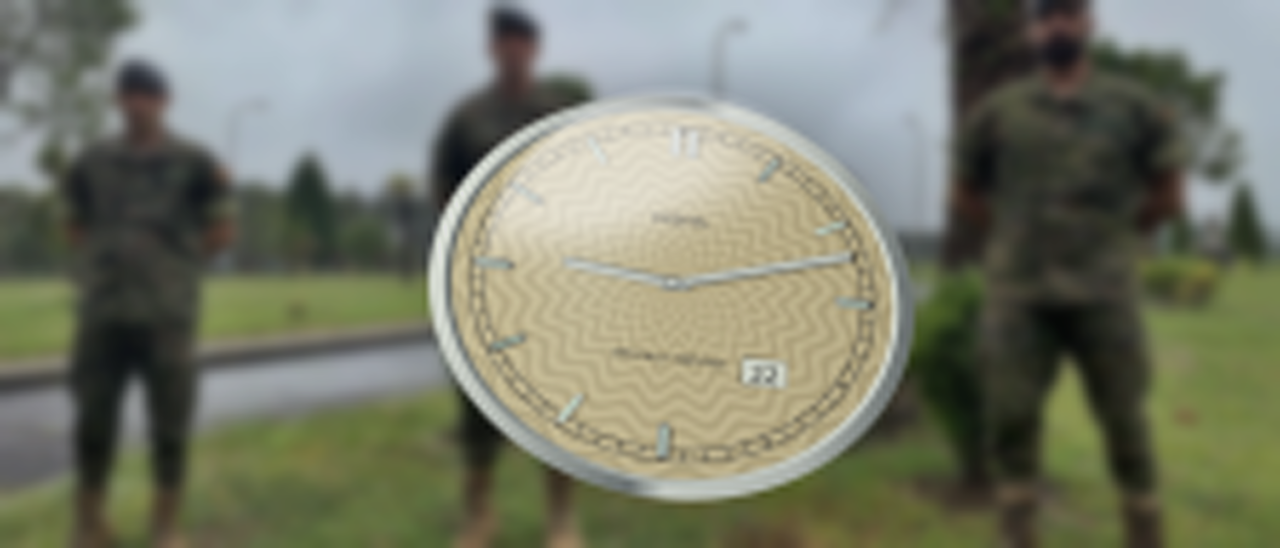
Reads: 9 h 12 min
